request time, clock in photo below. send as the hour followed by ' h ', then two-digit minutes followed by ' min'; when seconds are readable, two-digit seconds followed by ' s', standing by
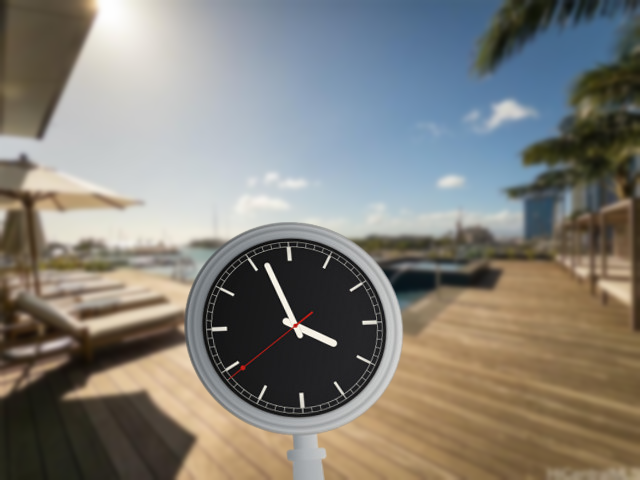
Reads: 3 h 56 min 39 s
